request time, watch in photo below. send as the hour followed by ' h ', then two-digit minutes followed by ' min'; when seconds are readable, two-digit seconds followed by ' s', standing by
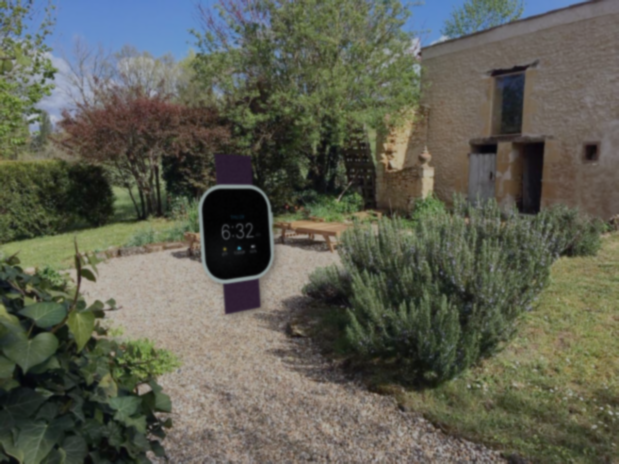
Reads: 6 h 32 min
